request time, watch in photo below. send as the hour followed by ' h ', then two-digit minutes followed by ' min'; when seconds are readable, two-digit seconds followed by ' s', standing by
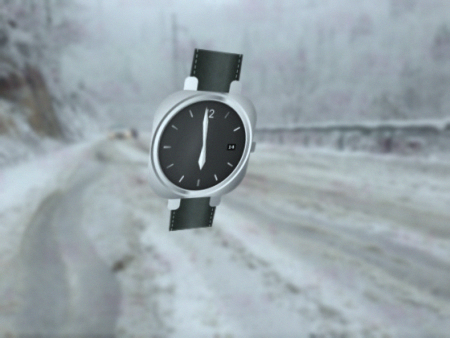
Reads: 5 h 59 min
